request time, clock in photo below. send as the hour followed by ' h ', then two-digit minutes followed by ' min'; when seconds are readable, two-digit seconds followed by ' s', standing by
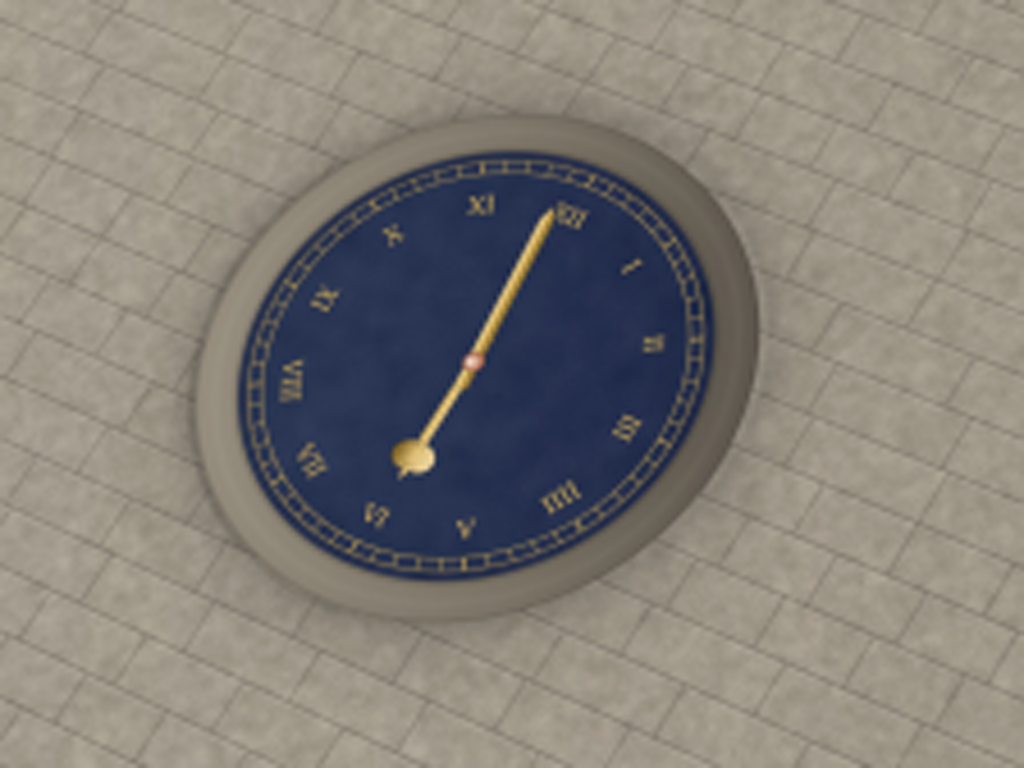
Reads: 5 h 59 min
